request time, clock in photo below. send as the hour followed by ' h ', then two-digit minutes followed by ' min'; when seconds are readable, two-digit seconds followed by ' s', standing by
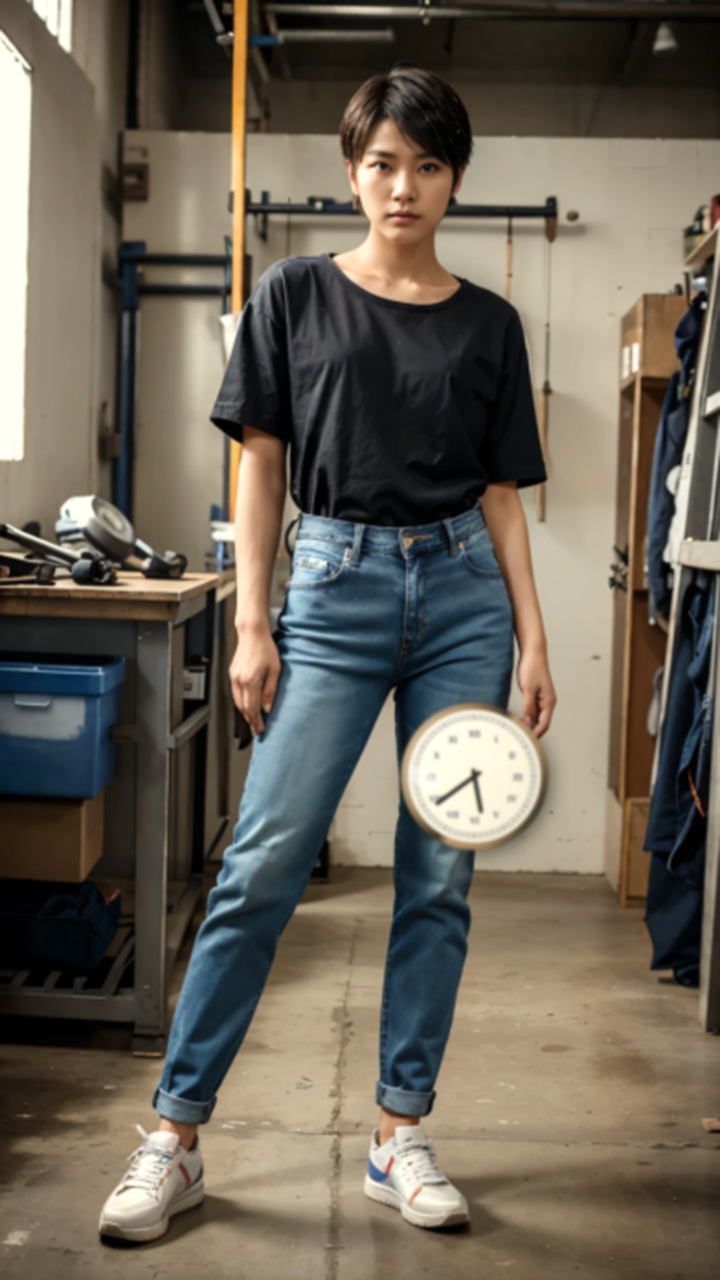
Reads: 5 h 39 min
